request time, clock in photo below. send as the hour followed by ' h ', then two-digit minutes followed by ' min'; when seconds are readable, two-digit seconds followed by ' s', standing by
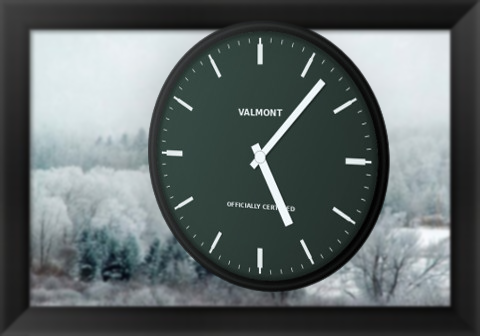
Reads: 5 h 07 min
